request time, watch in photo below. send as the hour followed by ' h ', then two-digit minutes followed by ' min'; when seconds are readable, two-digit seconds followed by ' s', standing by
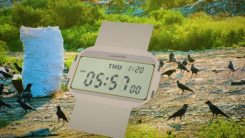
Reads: 5 h 57 min 00 s
